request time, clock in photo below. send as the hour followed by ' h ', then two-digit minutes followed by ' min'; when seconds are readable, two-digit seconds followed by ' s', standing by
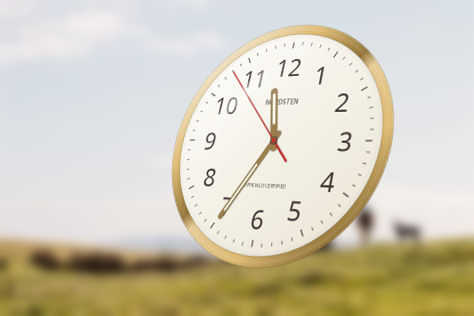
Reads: 11 h 34 min 53 s
